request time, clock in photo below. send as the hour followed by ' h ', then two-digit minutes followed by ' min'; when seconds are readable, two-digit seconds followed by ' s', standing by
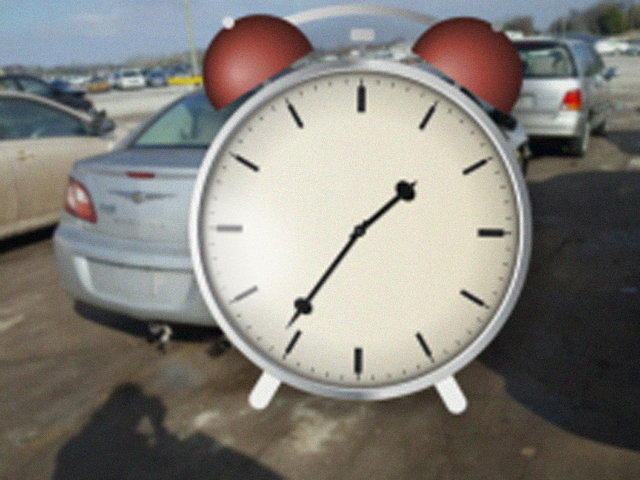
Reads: 1 h 36 min
